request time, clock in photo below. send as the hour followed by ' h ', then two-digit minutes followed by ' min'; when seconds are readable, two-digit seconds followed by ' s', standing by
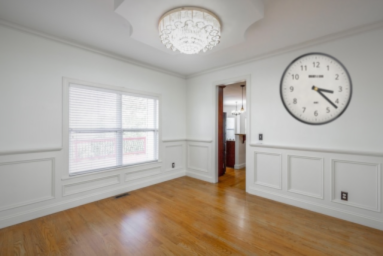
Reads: 3 h 22 min
